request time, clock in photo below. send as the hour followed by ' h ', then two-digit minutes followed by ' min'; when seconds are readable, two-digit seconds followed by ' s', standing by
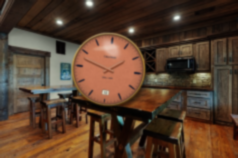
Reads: 1 h 48 min
